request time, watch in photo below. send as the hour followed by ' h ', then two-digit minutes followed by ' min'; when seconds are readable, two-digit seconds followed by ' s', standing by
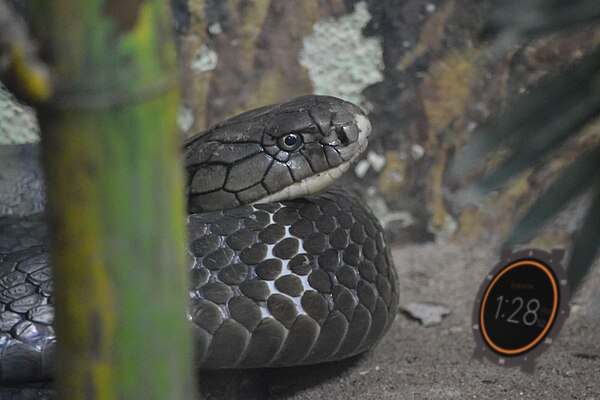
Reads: 1 h 28 min
